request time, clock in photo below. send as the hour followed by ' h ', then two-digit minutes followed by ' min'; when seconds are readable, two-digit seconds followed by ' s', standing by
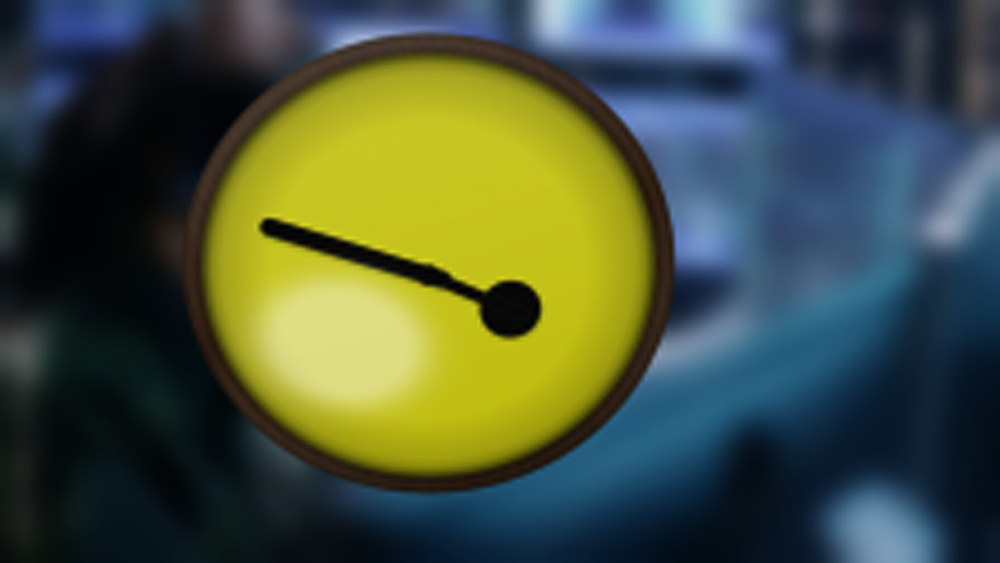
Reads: 3 h 48 min
